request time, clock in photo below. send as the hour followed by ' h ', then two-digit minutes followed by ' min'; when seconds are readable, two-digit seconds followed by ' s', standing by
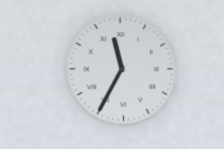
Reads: 11 h 35 min
